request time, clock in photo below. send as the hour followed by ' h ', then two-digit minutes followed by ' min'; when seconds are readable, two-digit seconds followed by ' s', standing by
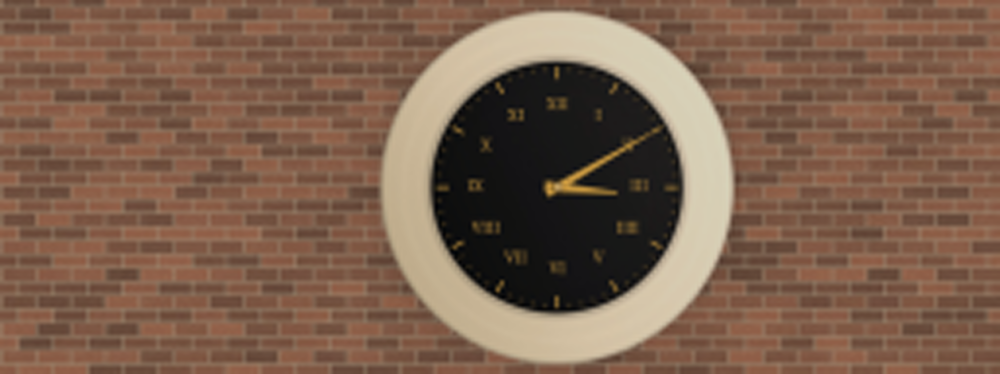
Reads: 3 h 10 min
